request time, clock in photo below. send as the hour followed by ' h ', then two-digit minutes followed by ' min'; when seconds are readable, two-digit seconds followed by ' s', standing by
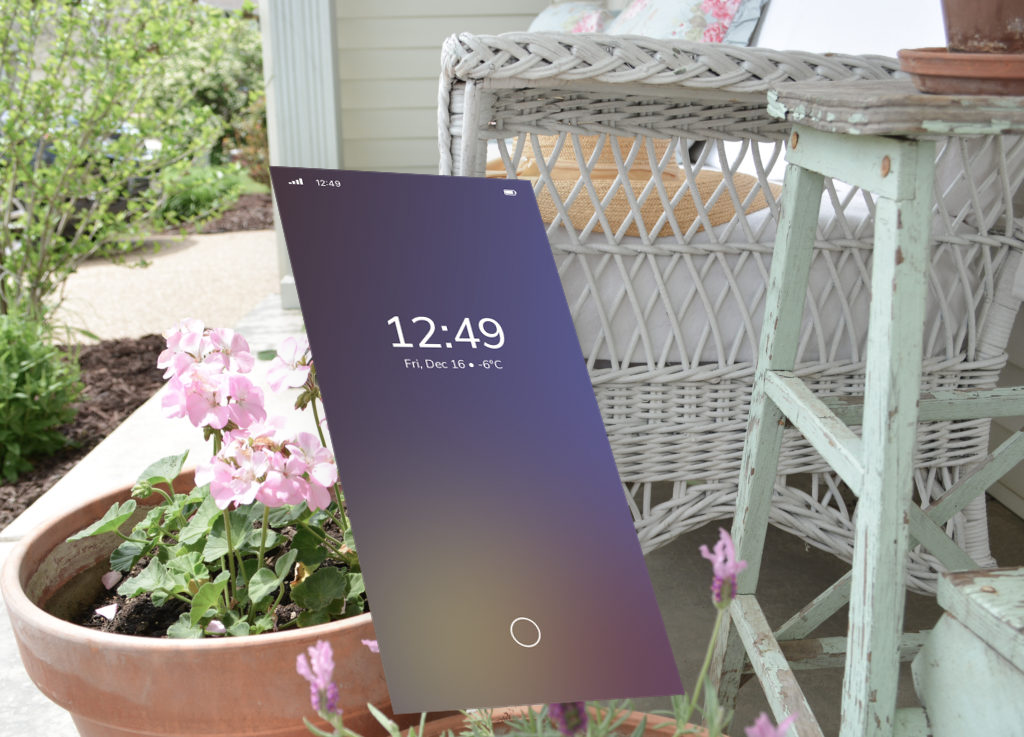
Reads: 12 h 49 min
